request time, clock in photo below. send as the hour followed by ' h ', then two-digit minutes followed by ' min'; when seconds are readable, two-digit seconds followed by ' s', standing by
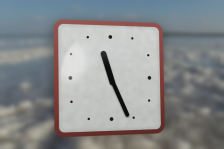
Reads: 11 h 26 min
